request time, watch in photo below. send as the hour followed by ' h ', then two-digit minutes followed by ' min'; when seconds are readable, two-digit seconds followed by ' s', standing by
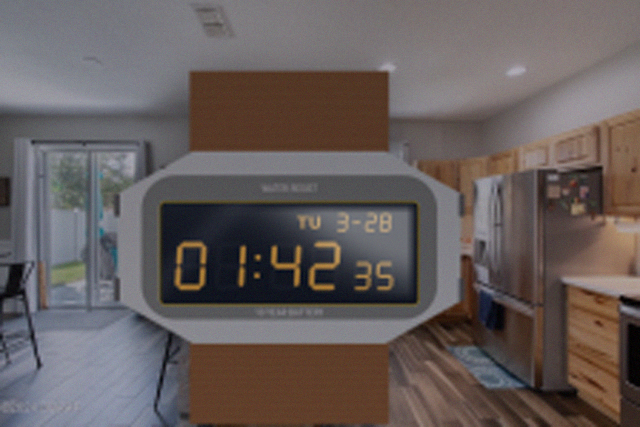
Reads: 1 h 42 min 35 s
